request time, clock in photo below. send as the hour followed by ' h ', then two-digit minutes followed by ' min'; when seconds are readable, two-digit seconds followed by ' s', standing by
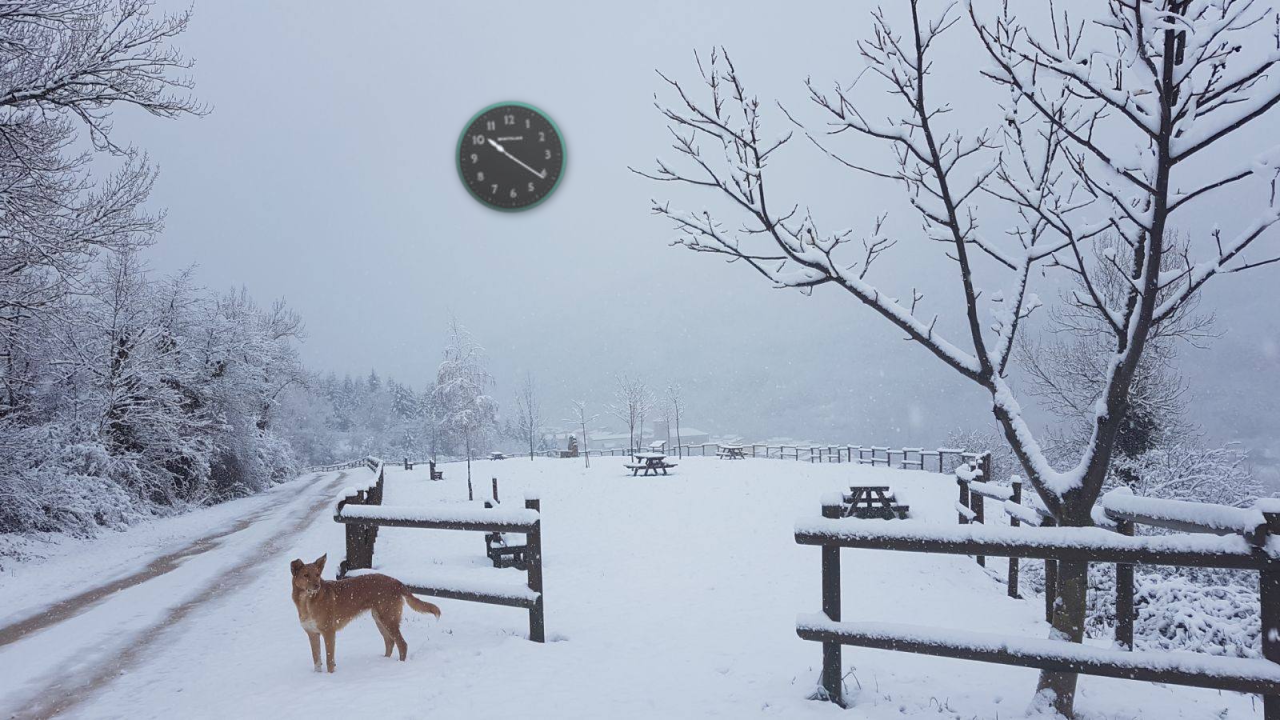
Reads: 10 h 21 min
